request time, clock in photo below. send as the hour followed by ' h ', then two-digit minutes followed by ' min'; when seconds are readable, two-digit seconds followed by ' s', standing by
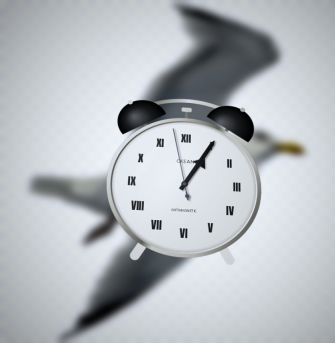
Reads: 1 h 04 min 58 s
